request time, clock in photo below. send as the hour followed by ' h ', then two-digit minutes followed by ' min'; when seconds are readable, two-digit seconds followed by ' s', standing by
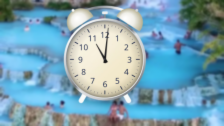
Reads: 11 h 01 min
